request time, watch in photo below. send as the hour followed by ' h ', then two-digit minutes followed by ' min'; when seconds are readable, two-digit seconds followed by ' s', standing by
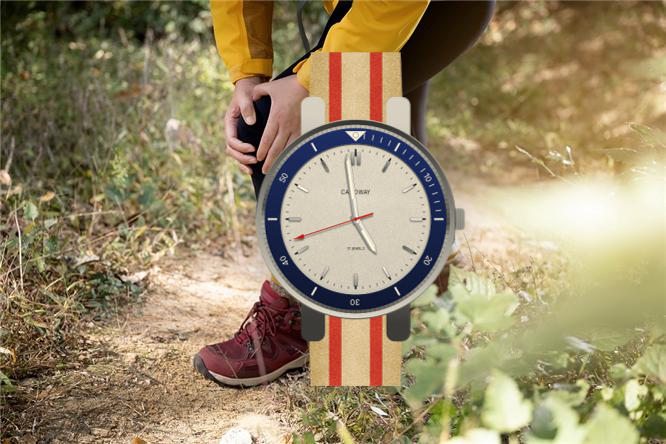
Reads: 4 h 58 min 42 s
